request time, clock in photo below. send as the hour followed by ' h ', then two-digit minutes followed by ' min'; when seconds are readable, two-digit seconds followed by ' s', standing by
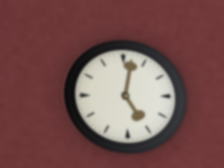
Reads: 5 h 02 min
